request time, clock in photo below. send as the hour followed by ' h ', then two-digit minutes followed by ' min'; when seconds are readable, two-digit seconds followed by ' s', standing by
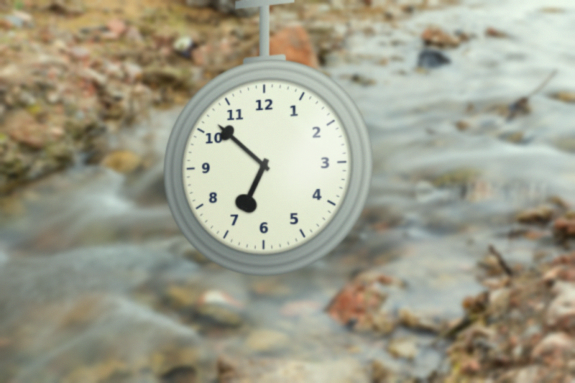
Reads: 6 h 52 min
